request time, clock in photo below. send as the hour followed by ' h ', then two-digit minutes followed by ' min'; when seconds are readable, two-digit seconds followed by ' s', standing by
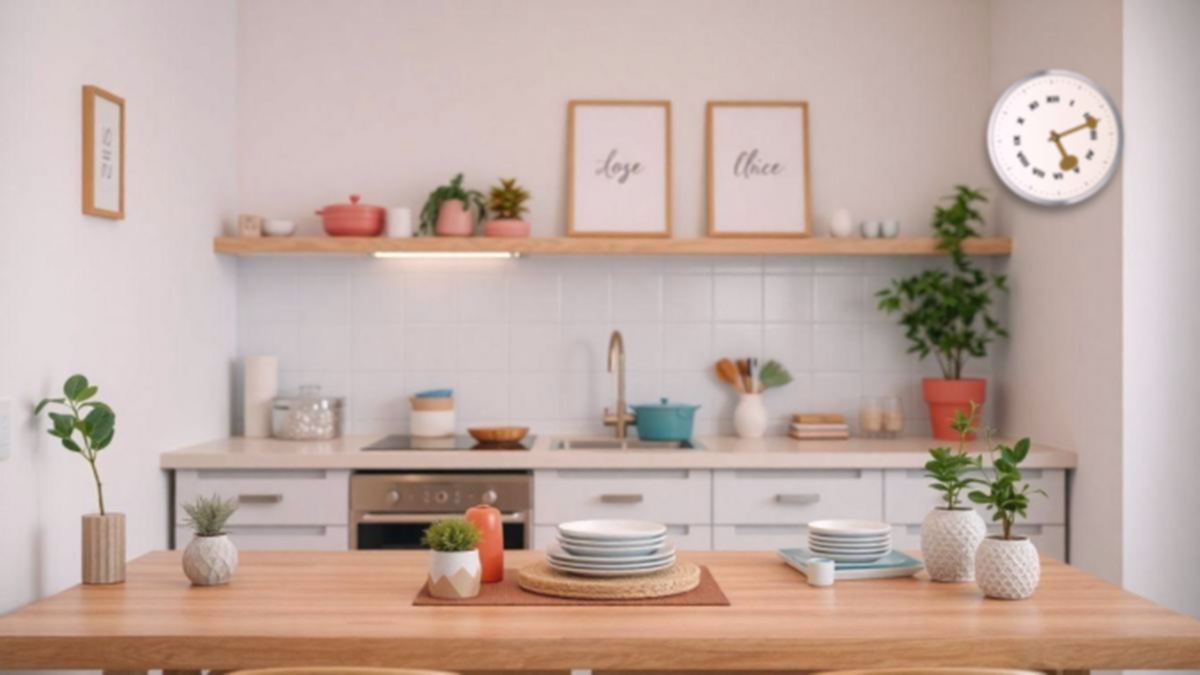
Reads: 5 h 12 min
